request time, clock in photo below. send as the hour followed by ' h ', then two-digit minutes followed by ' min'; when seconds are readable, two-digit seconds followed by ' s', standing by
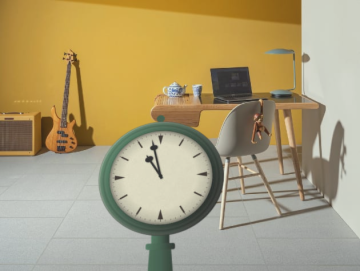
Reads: 10 h 58 min
